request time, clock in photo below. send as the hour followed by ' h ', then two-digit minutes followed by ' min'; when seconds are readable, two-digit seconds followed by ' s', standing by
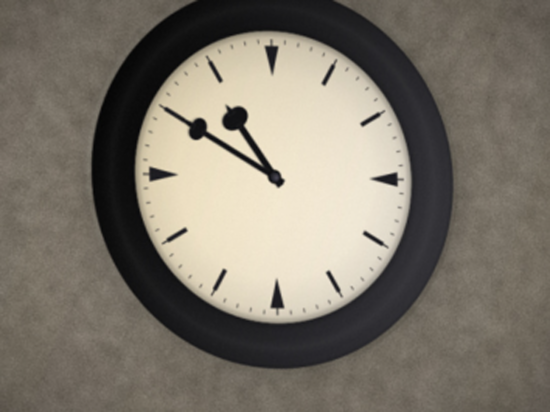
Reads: 10 h 50 min
